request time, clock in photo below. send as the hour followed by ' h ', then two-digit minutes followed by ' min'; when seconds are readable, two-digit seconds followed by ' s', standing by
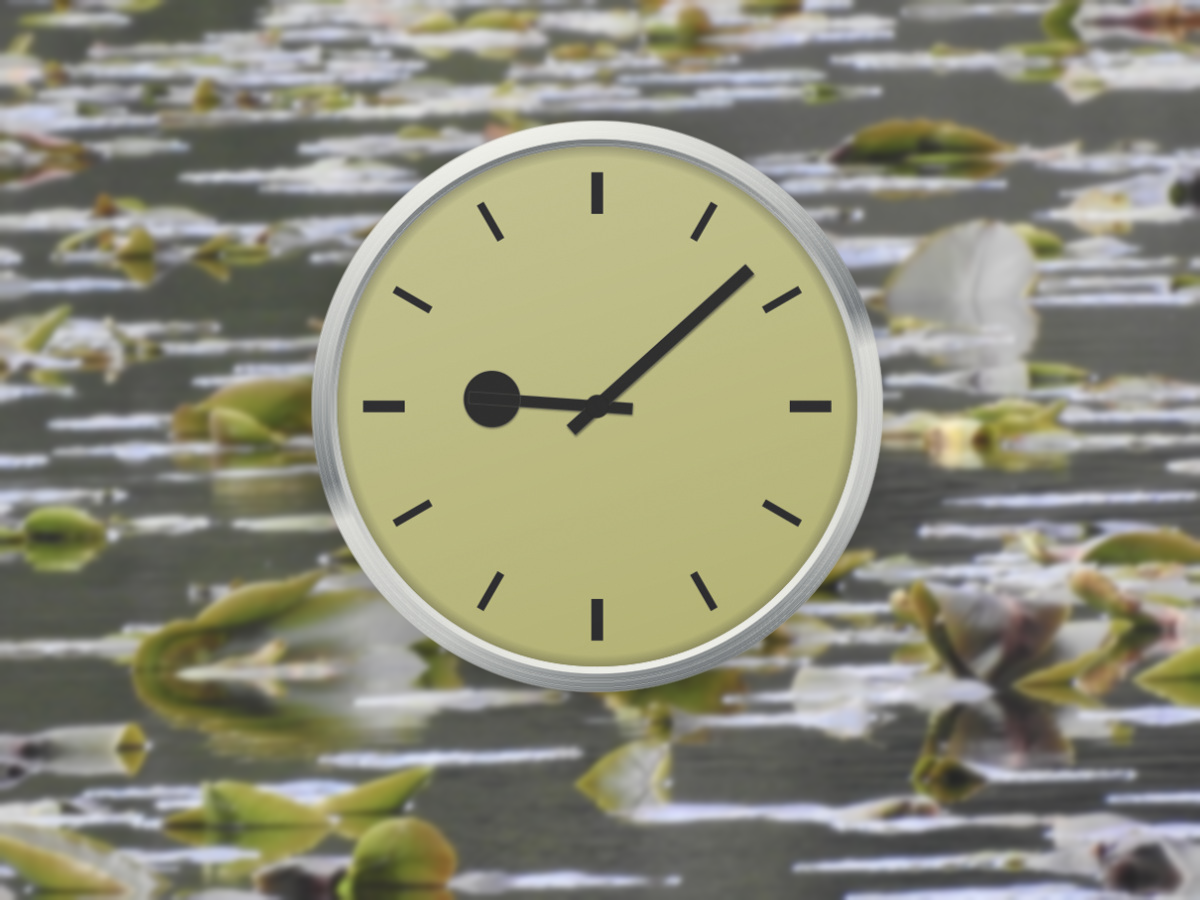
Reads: 9 h 08 min
